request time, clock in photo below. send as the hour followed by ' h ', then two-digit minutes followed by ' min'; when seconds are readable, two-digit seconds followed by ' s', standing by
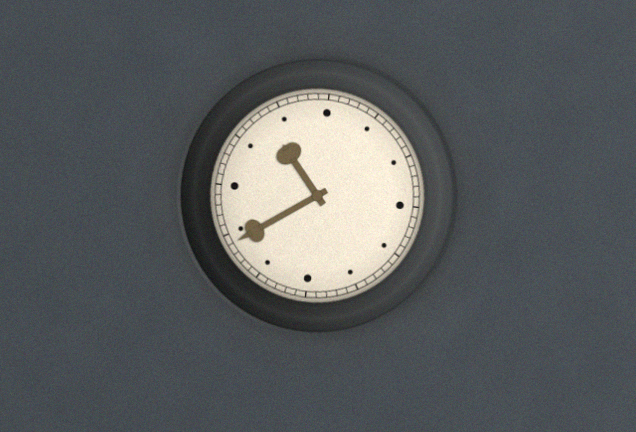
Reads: 10 h 39 min
